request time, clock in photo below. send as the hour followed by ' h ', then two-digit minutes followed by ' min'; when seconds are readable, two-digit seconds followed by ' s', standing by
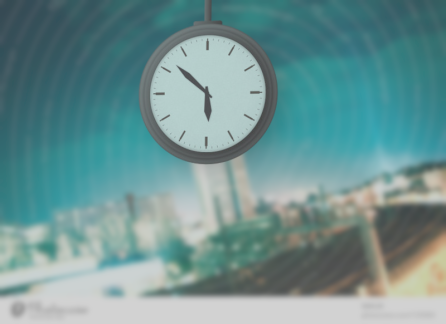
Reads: 5 h 52 min
